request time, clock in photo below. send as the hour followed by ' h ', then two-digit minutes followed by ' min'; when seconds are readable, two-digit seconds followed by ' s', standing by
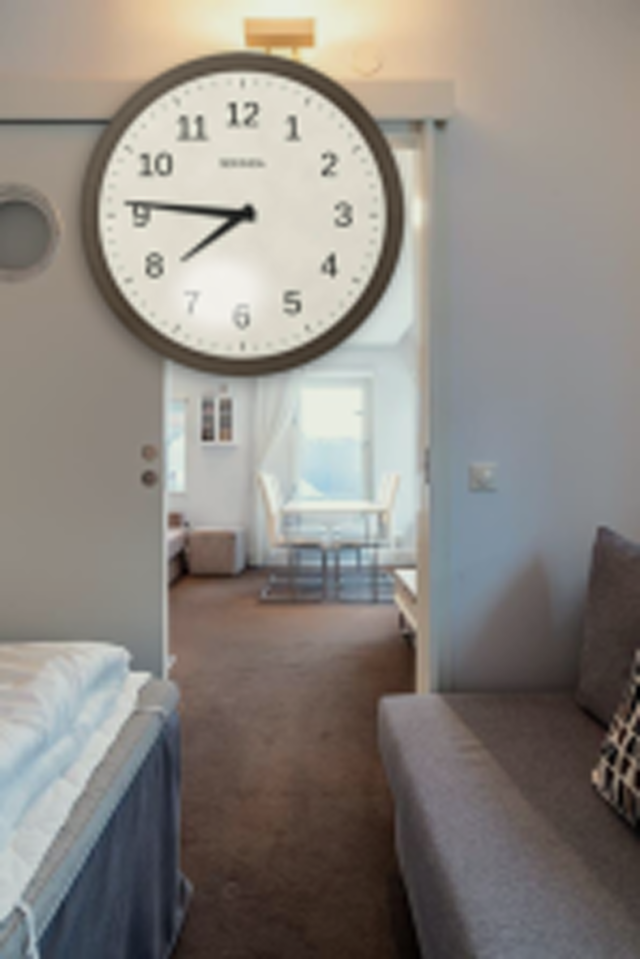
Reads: 7 h 46 min
